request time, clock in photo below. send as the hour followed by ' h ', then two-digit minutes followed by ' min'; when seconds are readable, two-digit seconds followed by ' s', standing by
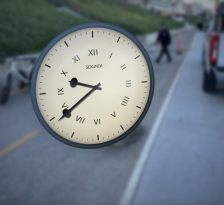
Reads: 9 h 39 min
